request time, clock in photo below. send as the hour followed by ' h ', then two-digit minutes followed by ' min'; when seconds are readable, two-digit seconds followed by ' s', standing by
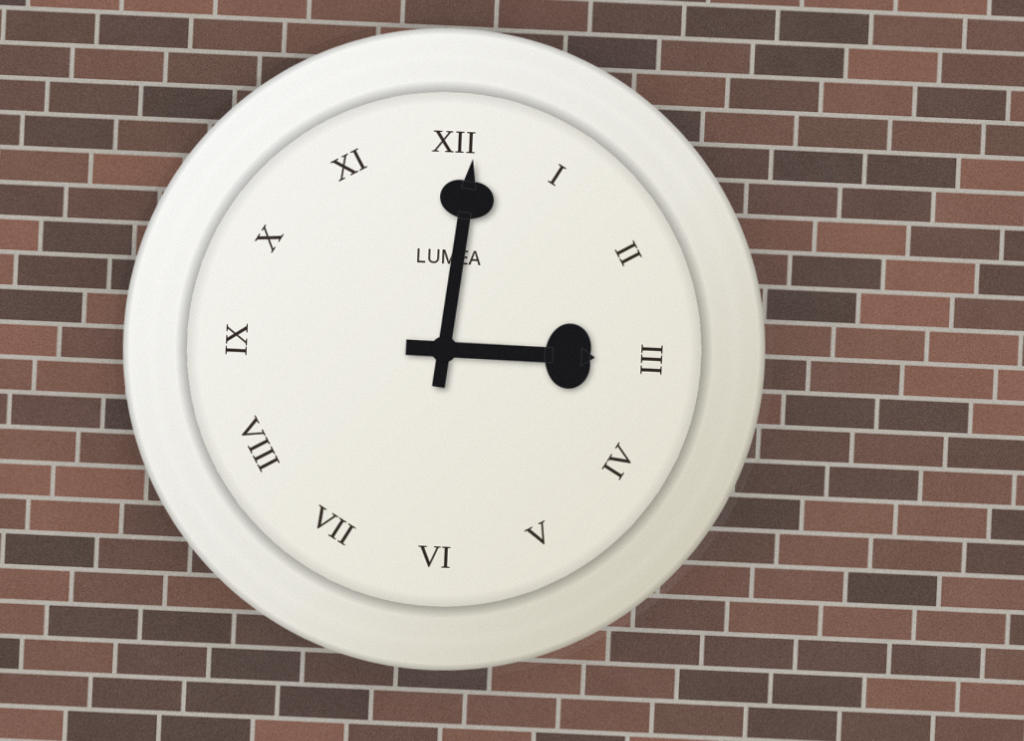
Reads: 3 h 01 min
